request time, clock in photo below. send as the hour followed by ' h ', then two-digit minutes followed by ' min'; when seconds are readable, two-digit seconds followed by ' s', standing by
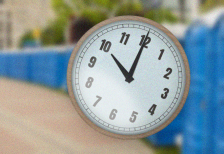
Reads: 10 h 00 min
